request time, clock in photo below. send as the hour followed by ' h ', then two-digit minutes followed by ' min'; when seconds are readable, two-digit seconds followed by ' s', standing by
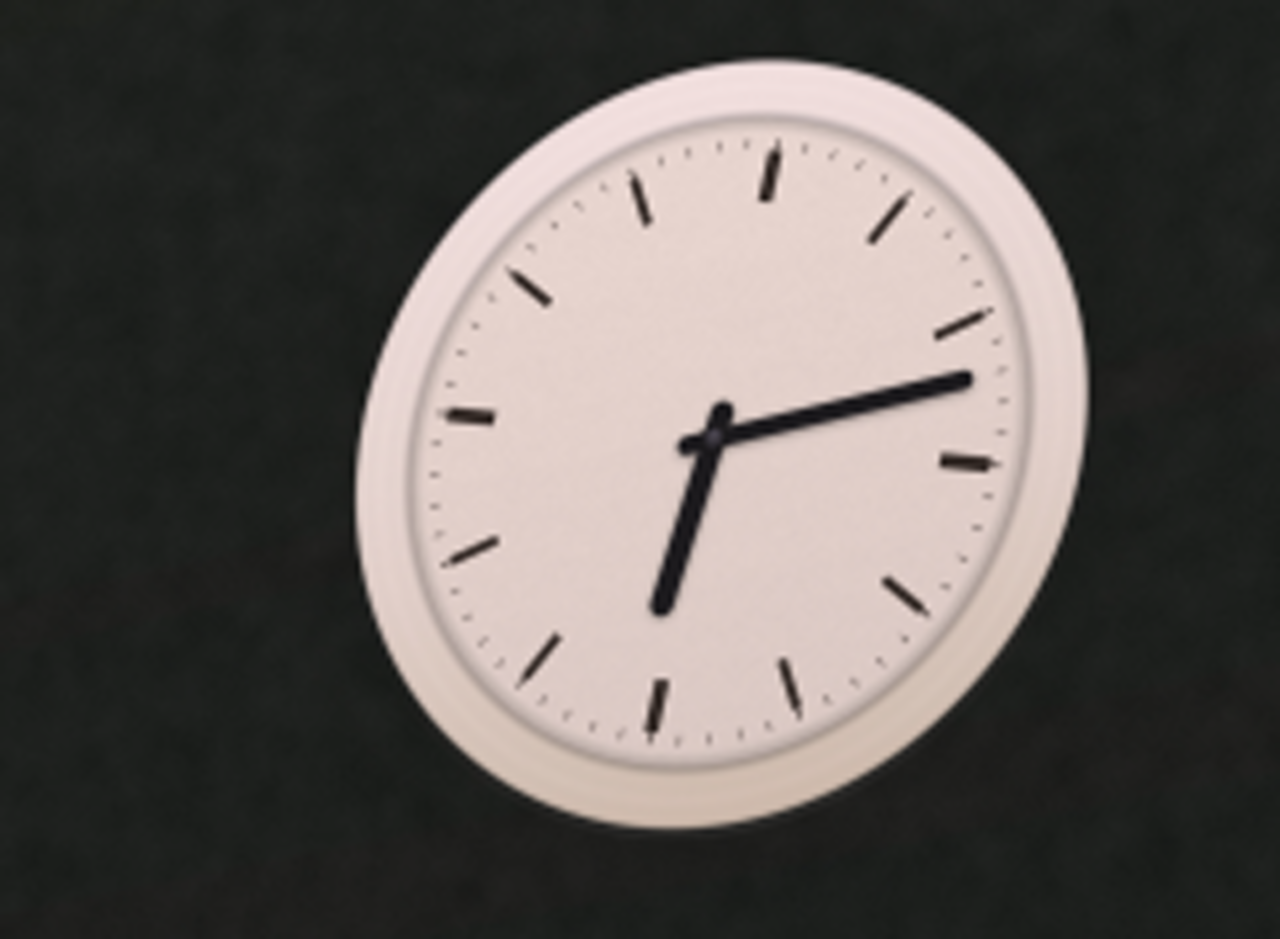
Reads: 6 h 12 min
